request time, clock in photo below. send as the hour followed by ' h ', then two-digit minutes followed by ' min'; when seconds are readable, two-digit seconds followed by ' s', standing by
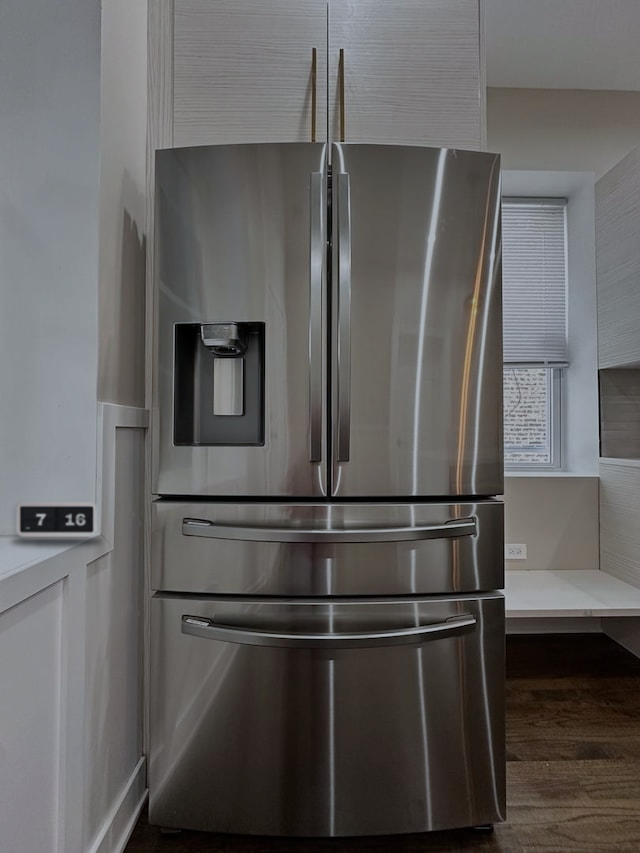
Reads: 7 h 16 min
